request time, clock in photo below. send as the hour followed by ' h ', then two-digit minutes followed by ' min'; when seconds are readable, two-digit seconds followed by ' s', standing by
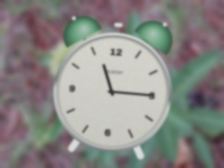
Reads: 11 h 15 min
